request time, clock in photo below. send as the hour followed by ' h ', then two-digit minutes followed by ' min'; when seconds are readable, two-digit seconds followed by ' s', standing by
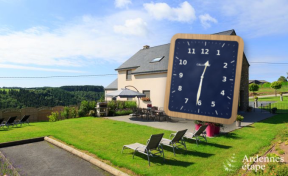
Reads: 12 h 31 min
